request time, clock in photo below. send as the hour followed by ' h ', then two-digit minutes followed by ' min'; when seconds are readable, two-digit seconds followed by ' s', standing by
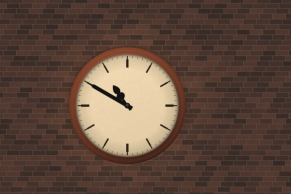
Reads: 10 h 50 min
